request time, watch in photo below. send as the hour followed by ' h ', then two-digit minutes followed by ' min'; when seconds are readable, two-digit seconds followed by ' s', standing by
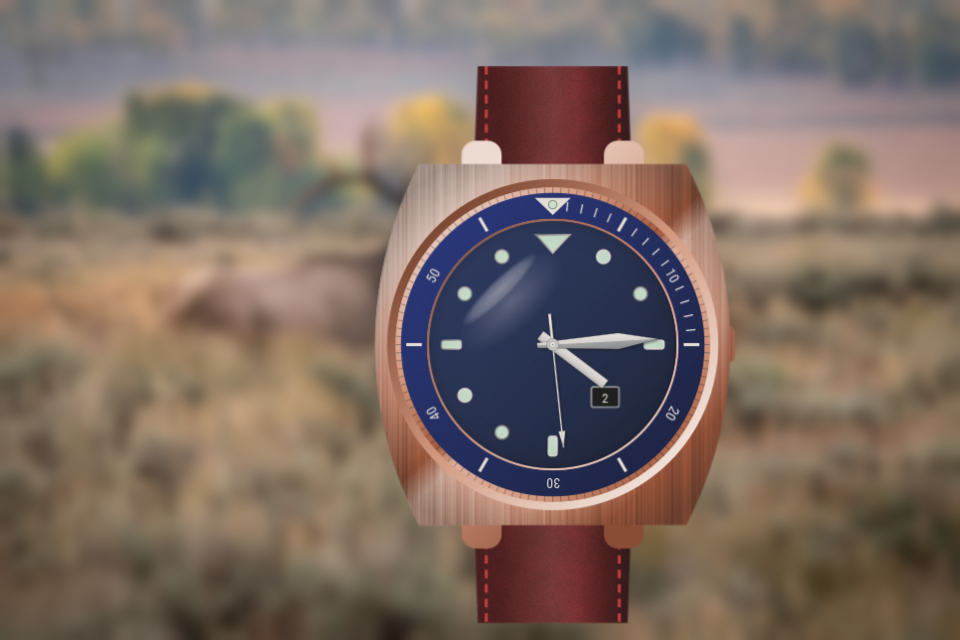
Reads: 4 h 14 min 29 s
